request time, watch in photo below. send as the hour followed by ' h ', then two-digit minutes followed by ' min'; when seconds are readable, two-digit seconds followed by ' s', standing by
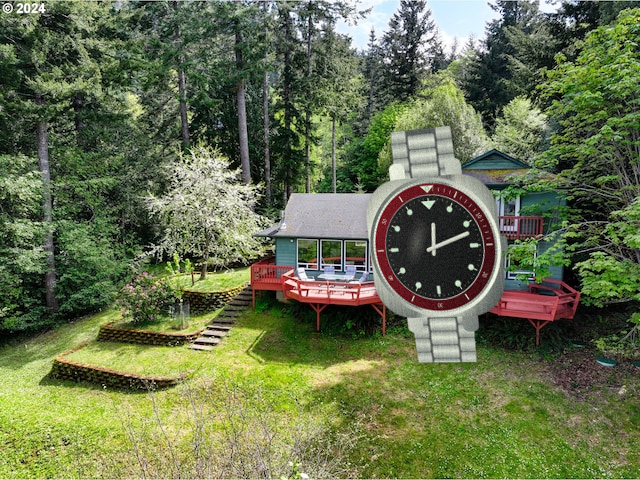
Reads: 12 h 12 min
